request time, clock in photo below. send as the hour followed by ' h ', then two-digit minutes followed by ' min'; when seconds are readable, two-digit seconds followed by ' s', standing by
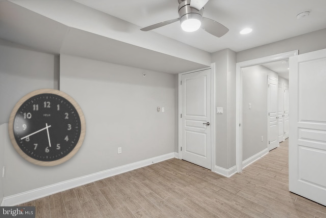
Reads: 5 h 41 min
